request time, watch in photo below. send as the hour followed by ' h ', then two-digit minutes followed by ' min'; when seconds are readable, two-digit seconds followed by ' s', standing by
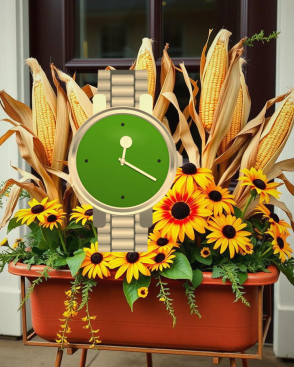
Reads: 12 h 20 min
